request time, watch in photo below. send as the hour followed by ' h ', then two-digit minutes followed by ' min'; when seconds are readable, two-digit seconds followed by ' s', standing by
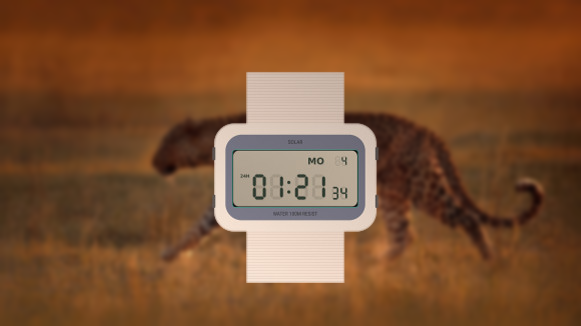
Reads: 1 h 21 min 34 s
